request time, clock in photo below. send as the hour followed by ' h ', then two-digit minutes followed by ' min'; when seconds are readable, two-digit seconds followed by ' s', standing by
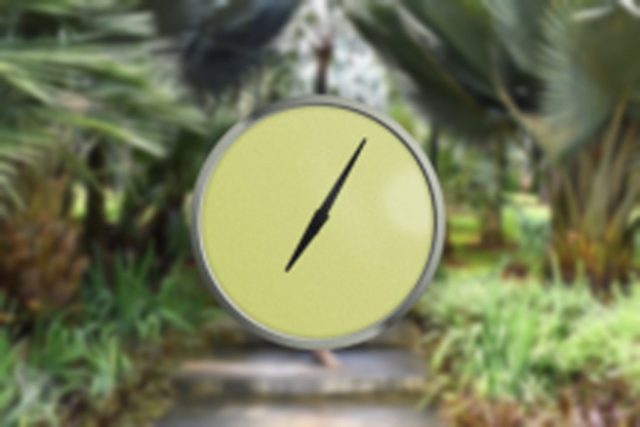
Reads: 7 h 05 min
